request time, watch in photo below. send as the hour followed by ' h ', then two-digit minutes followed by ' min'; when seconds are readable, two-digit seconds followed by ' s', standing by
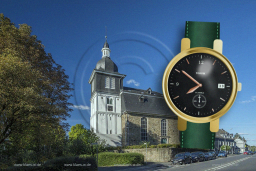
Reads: 7 h 51 min
